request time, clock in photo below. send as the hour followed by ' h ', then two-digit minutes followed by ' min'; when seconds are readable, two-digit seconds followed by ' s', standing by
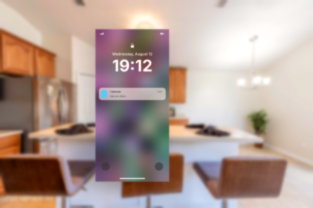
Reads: 19 h 12 min
